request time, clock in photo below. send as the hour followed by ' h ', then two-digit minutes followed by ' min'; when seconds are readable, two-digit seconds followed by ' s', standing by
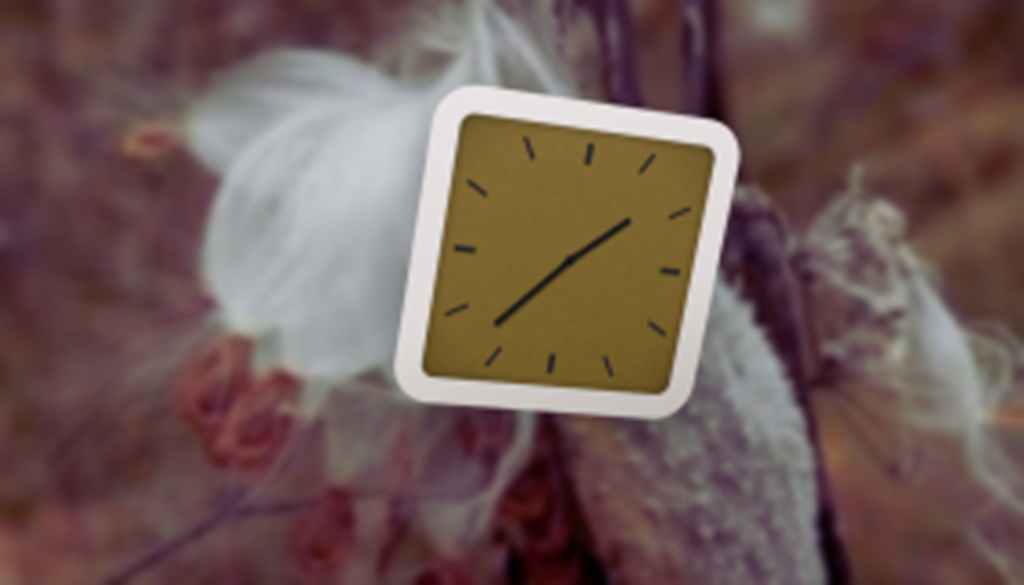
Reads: 1 h 37 min
